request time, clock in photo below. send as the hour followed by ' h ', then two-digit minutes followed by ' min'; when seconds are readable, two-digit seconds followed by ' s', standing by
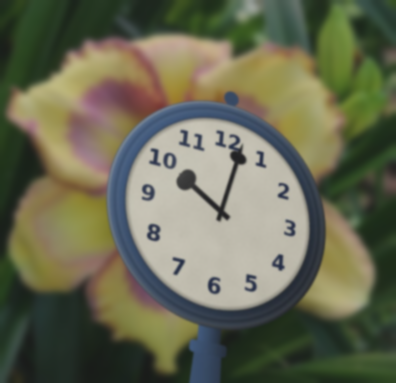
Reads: 10 h 02 min
